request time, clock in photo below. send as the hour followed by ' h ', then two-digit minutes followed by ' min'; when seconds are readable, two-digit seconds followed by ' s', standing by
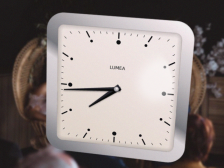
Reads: 7 h 44 min
